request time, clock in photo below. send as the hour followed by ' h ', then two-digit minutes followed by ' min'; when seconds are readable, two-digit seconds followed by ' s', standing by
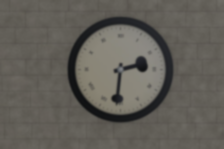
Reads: 2 h 31 min
